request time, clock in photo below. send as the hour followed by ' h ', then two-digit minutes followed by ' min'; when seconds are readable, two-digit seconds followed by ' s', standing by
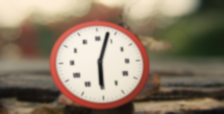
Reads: 6 h 03 min
